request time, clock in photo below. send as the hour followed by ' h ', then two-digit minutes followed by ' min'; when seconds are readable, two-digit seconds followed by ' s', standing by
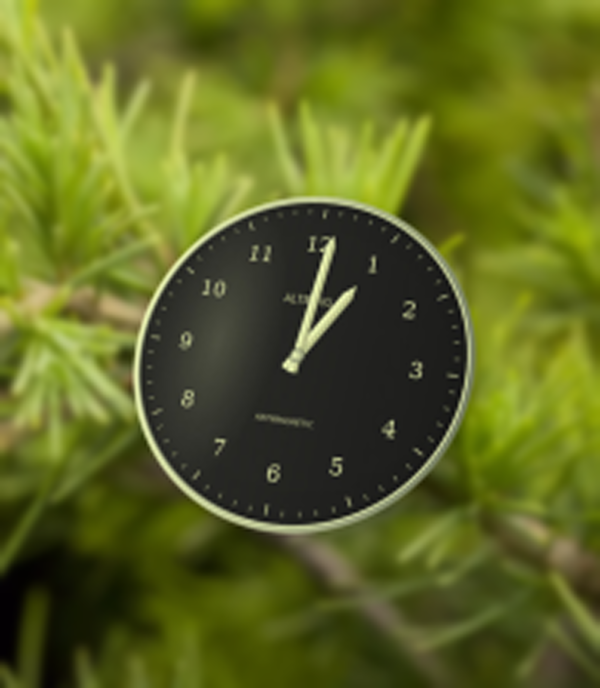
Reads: 1 h 01 min
